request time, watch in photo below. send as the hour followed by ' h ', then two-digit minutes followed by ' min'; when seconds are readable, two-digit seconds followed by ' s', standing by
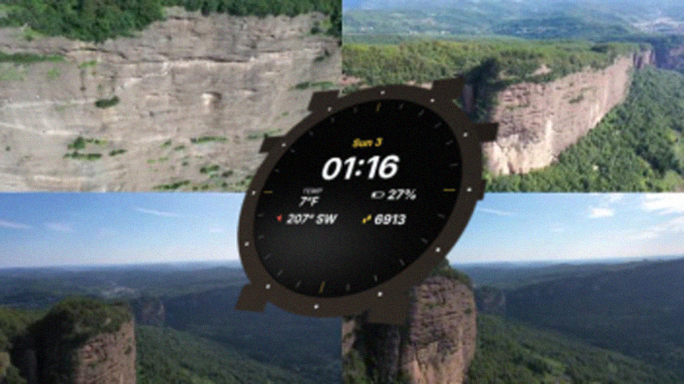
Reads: 1 h 16 min
